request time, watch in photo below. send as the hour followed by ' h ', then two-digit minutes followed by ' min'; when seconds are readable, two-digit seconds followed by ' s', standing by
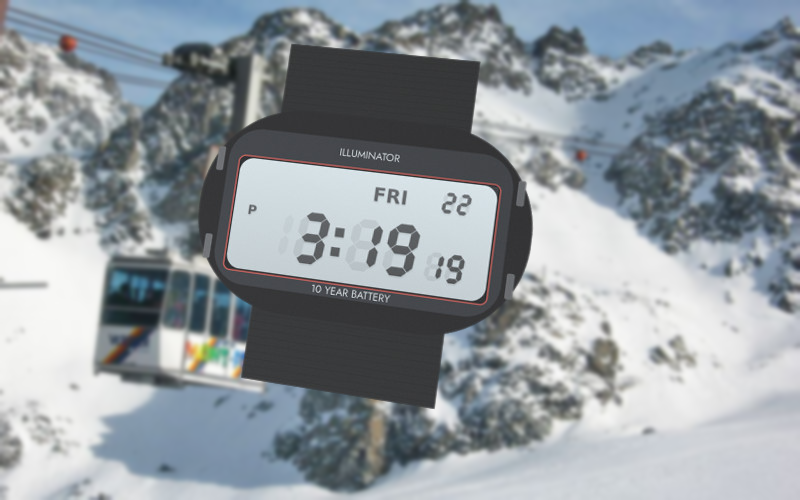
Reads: 3 h 19 min 19 s
